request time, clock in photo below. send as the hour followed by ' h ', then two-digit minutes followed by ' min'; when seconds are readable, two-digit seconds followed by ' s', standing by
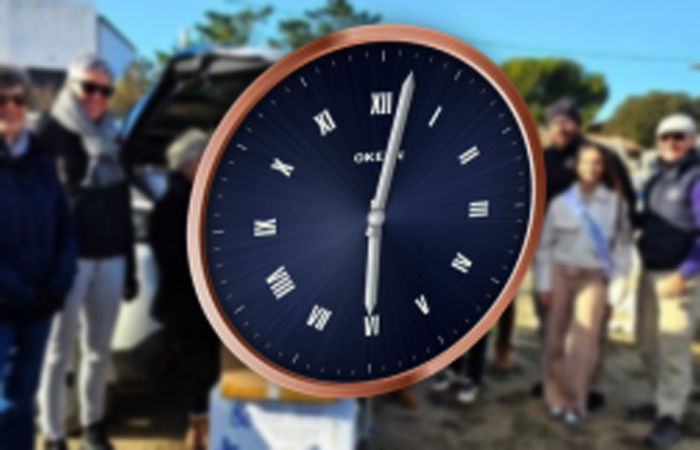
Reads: 6 h 02 min
